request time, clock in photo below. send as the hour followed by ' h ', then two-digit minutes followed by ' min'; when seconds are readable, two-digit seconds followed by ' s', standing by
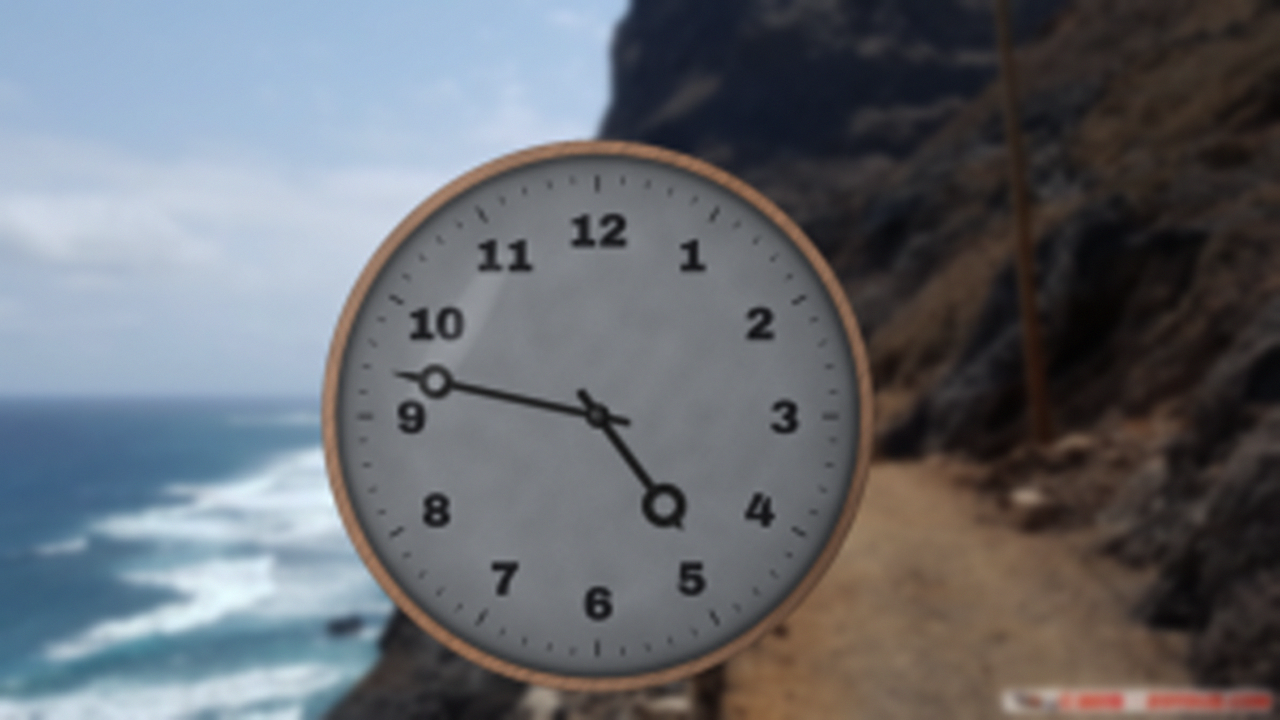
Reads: 4 h 47 min
